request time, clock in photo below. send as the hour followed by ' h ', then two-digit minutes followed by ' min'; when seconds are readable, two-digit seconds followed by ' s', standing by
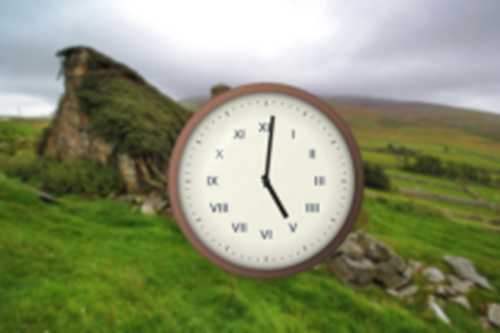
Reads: 5 h 01 min
